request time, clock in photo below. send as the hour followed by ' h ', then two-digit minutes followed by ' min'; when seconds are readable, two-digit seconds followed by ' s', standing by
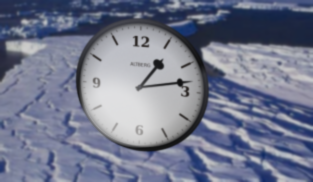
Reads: 1 h 13 min
